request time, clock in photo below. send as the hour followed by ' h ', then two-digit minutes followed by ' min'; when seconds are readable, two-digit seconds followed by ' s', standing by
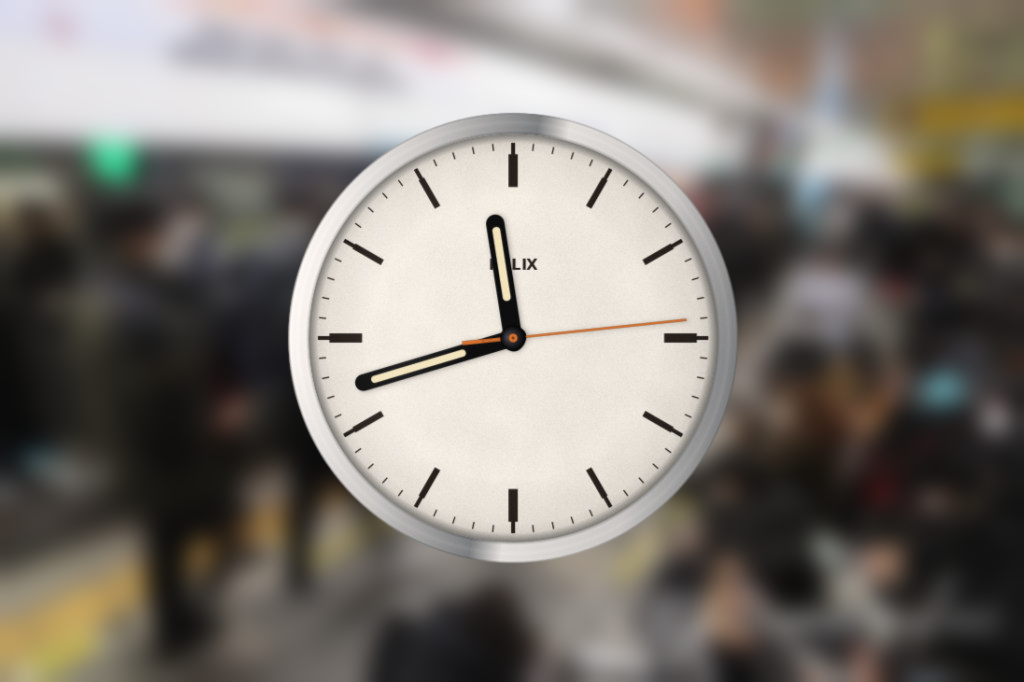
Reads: 11 h 42 min 14 s
